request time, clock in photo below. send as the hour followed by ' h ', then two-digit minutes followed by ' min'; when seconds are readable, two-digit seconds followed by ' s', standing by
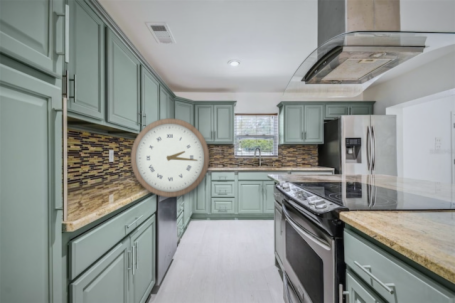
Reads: 2 h 16 min
